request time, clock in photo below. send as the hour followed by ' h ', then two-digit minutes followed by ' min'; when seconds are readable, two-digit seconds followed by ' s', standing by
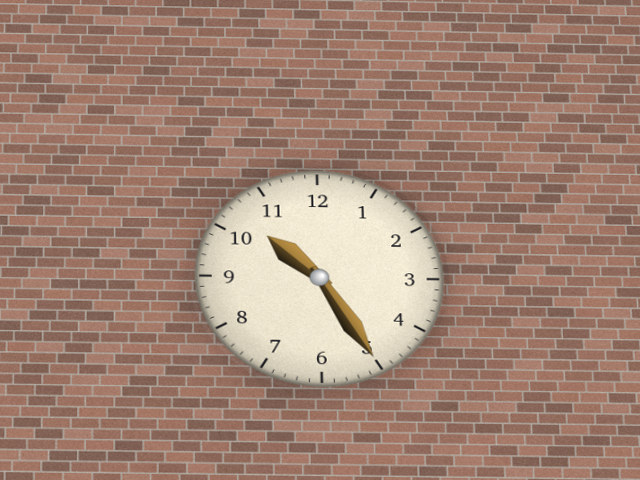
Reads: 10 h 25 min
